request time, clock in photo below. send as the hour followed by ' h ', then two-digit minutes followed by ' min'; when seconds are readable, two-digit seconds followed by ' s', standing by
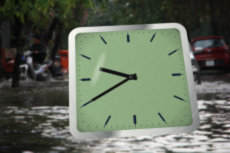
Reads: 9 h 40 min
